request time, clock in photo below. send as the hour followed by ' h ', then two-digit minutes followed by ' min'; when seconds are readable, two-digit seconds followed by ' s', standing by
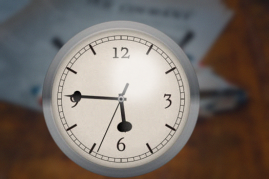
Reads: 5 h 45 min 34 s
